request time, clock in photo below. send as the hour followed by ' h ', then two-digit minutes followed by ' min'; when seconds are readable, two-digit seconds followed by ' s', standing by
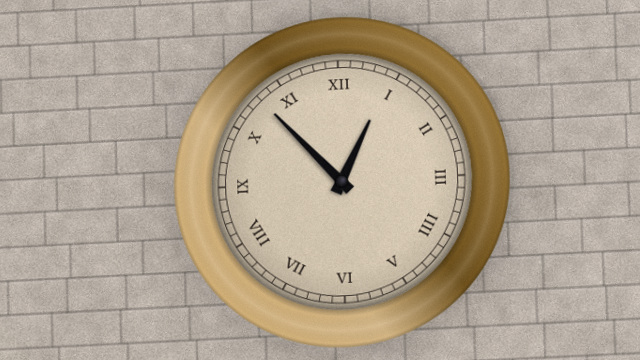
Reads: 12 h 53 min
